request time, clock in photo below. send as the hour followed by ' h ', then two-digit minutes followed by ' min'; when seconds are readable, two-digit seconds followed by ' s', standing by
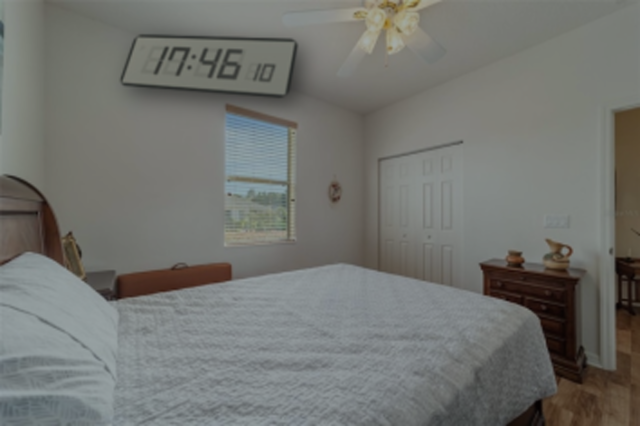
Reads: 17 h 46 min 10 s
